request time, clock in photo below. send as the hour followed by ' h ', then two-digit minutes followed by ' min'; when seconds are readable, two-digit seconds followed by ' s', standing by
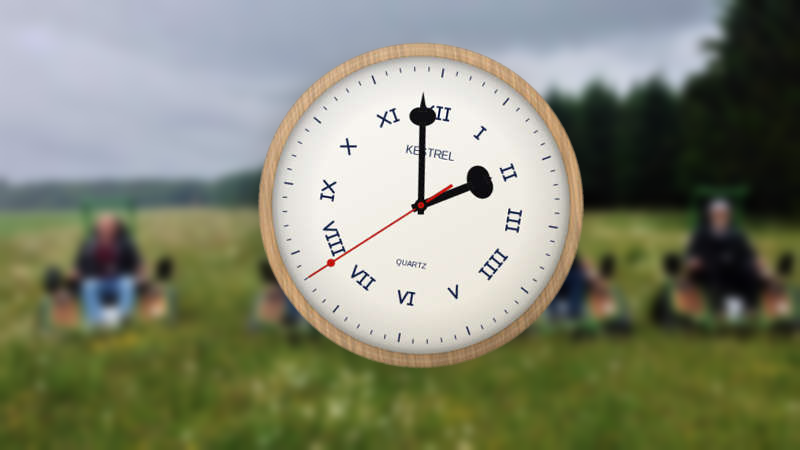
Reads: 1 h 58 min 38 s
